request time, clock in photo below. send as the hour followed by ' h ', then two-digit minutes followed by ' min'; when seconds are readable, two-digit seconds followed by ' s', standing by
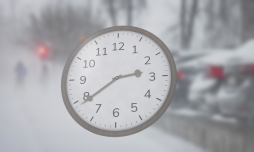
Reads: 2 h 39 min
